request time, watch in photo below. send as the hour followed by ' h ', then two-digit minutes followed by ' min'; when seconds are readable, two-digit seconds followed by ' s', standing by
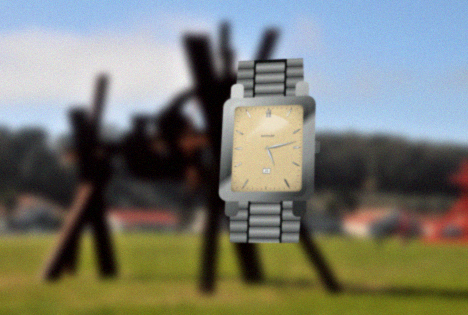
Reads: 5 h 13 min
